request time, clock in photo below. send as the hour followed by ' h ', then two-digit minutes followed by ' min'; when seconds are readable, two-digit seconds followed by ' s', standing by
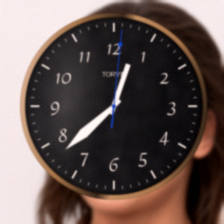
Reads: 12 h 38 min 01 s
